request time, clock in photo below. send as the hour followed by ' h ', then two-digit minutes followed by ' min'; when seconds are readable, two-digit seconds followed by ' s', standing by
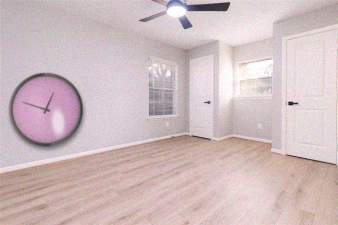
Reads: 12 h 48 min
